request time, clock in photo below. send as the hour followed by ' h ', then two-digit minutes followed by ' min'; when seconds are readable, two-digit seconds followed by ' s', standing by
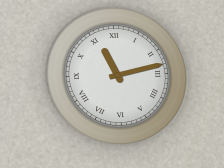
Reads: 11 h 13 min
